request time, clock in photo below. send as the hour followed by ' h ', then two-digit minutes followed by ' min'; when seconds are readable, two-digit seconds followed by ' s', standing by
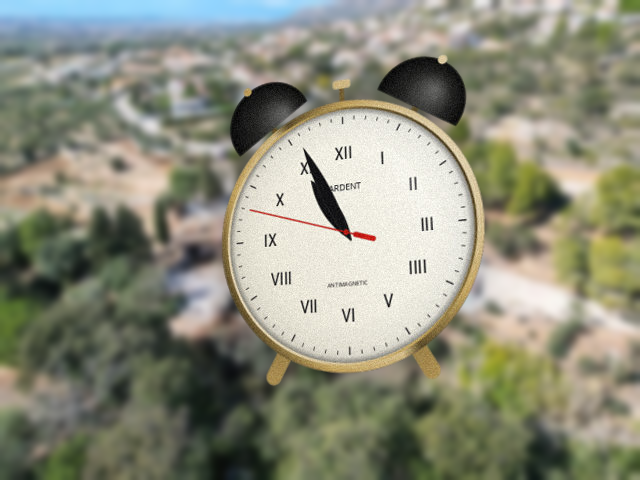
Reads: 10 h 55 min 48 s
